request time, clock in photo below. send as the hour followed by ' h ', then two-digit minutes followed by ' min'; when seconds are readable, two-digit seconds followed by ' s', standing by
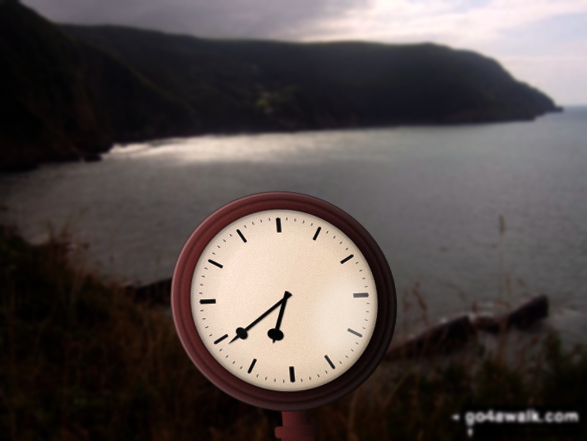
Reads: 6 h 39 min
